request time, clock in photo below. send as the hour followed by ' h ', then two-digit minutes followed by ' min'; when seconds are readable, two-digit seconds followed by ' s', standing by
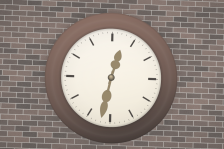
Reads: 12 h 32 min
